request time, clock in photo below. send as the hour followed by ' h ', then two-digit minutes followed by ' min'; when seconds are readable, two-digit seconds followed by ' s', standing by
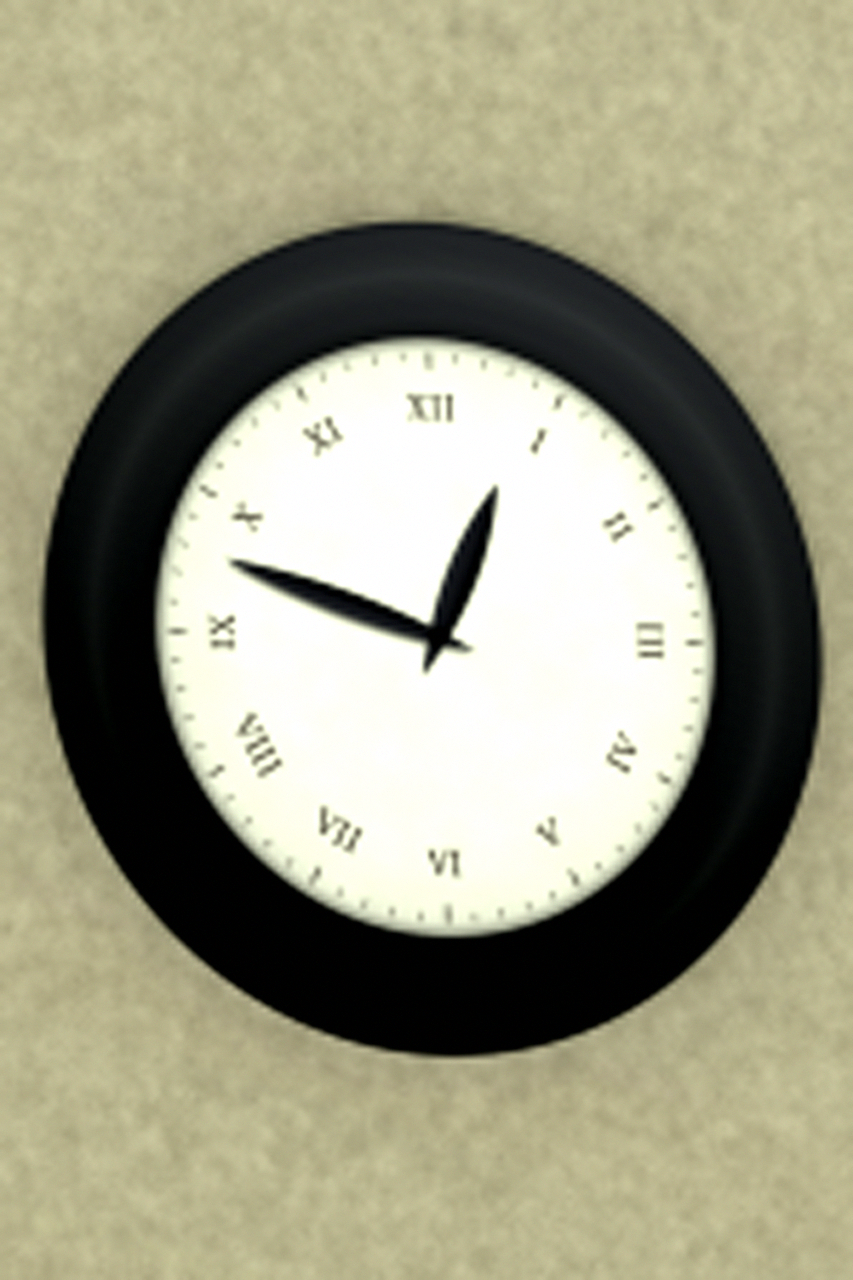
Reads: 12 h 48 min
